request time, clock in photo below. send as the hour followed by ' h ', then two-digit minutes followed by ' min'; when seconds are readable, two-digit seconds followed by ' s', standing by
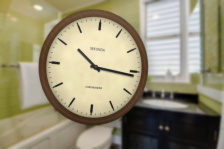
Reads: 10 h 16 min
